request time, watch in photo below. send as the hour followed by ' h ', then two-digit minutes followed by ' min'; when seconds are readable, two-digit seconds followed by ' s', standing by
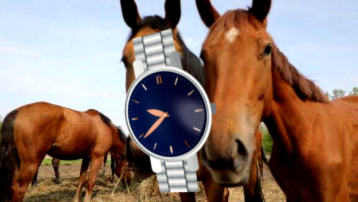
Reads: 9 h 39 min
